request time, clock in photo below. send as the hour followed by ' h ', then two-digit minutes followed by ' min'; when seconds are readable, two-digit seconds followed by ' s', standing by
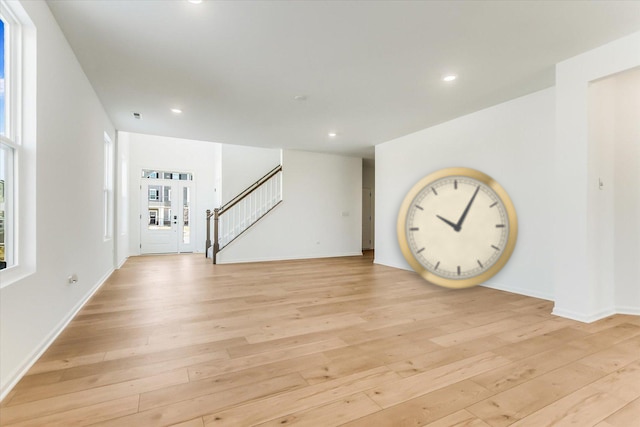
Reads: 10 h 05 min
